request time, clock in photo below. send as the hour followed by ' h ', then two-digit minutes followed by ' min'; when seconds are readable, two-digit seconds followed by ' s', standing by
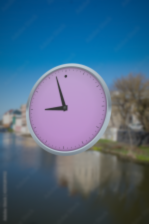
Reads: 8 h 57 min
